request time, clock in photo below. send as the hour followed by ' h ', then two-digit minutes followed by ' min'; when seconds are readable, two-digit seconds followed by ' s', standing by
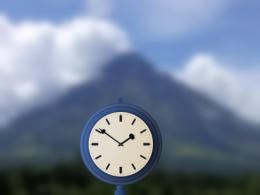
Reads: 1 h 51 min
